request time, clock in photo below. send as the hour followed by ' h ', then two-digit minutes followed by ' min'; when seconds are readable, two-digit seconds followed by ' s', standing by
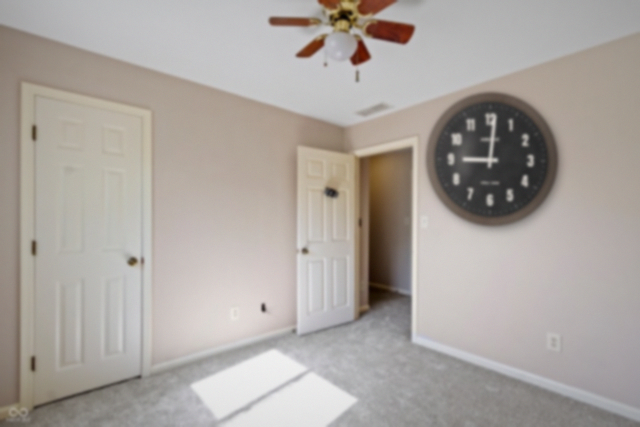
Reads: 9 h 01 min
